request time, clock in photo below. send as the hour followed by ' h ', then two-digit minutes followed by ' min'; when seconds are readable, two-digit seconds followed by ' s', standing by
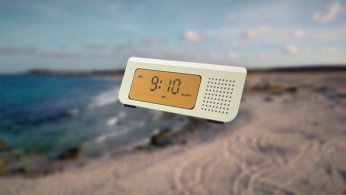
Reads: 9 h 10 min
